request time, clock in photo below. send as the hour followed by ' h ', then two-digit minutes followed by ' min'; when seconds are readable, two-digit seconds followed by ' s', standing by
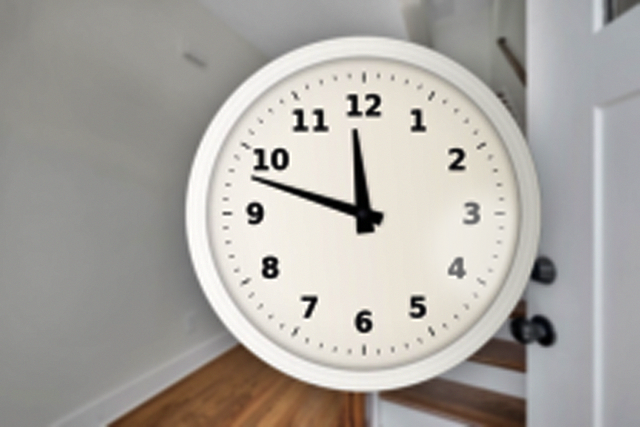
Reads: 11 h 48 min
